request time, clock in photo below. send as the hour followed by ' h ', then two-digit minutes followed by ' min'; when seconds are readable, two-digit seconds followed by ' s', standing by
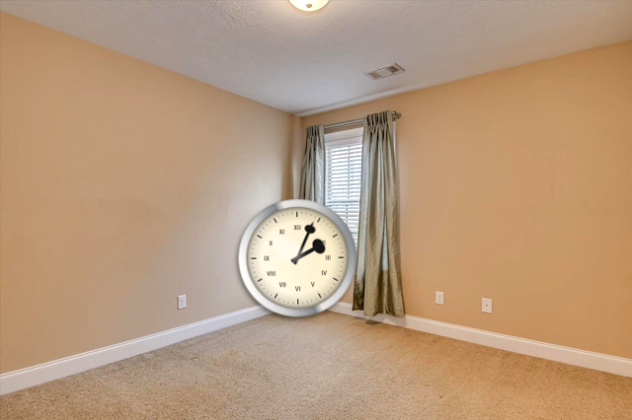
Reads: 2 h 04 min
